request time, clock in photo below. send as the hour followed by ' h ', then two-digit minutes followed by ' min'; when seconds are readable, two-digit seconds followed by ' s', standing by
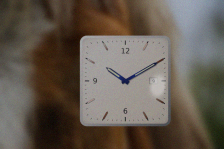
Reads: 10 h 10 min
